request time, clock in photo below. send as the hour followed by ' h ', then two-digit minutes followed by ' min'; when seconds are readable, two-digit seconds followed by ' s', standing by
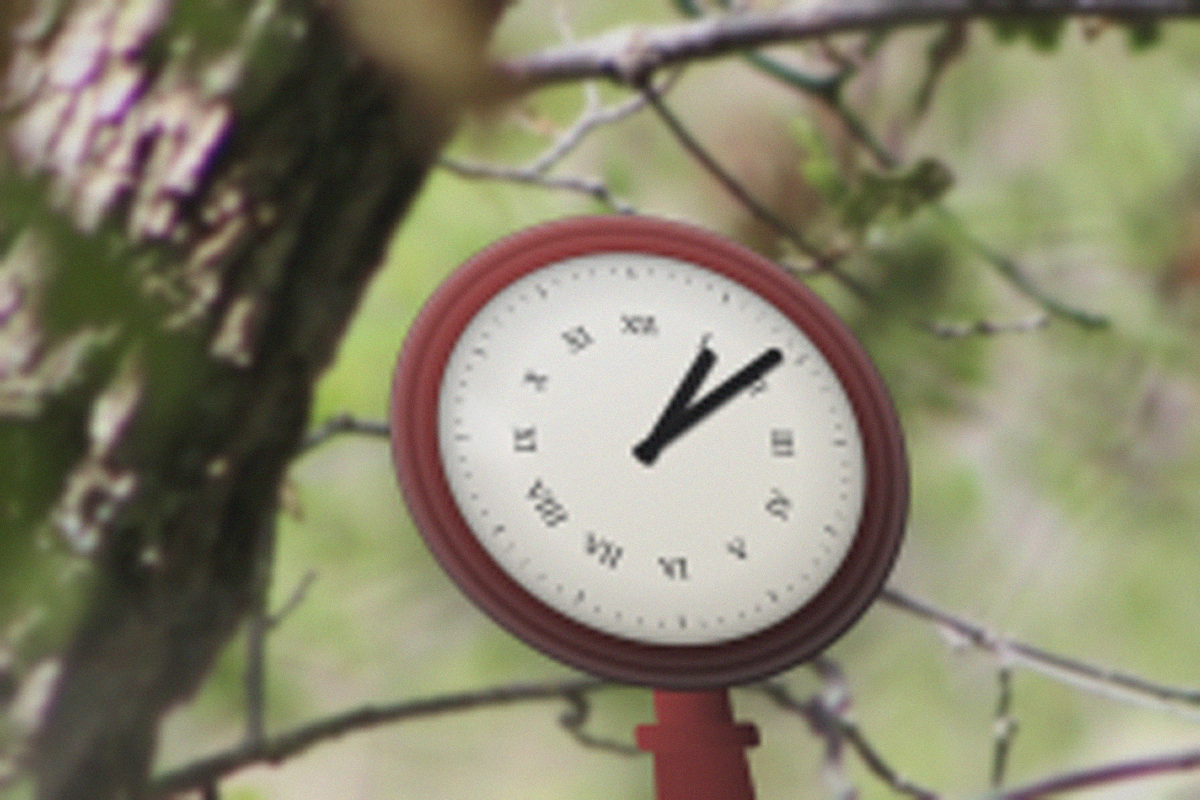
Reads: 1 h 09 min
